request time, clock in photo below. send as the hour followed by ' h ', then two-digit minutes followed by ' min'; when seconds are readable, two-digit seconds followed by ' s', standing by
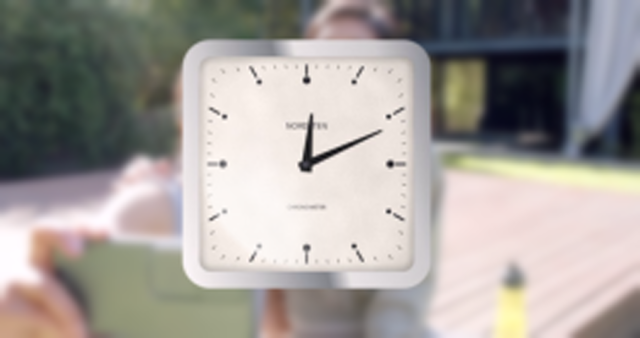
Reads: 12 h 11 min
